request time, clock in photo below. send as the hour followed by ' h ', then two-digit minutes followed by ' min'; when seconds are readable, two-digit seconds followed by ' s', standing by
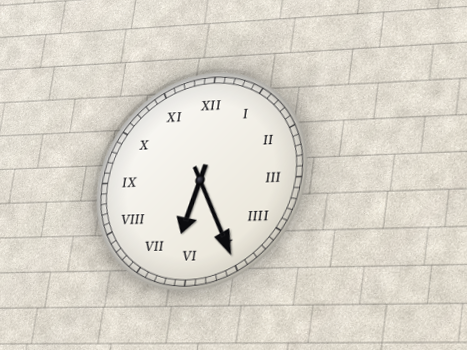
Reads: 6 h 25 min
